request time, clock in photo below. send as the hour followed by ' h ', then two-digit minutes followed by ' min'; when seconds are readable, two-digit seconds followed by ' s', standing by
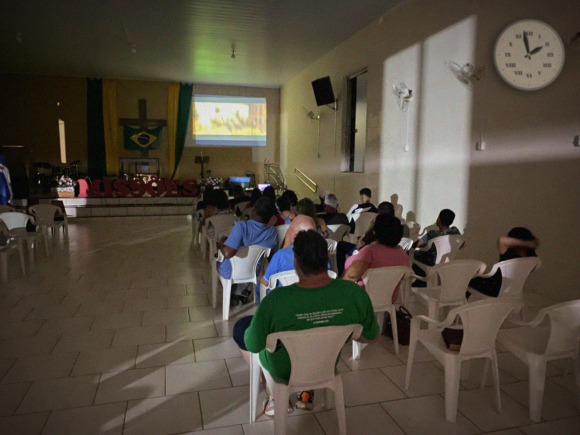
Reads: 1 h 58 min
